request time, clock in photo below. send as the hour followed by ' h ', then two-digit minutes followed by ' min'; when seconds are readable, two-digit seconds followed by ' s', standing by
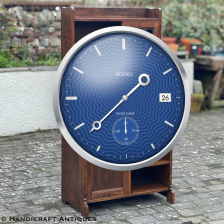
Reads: 1 h 38 min
